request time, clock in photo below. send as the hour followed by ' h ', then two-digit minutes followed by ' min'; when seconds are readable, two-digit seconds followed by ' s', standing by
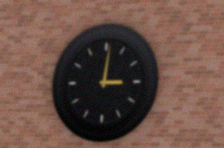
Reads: 3 h 01 min
